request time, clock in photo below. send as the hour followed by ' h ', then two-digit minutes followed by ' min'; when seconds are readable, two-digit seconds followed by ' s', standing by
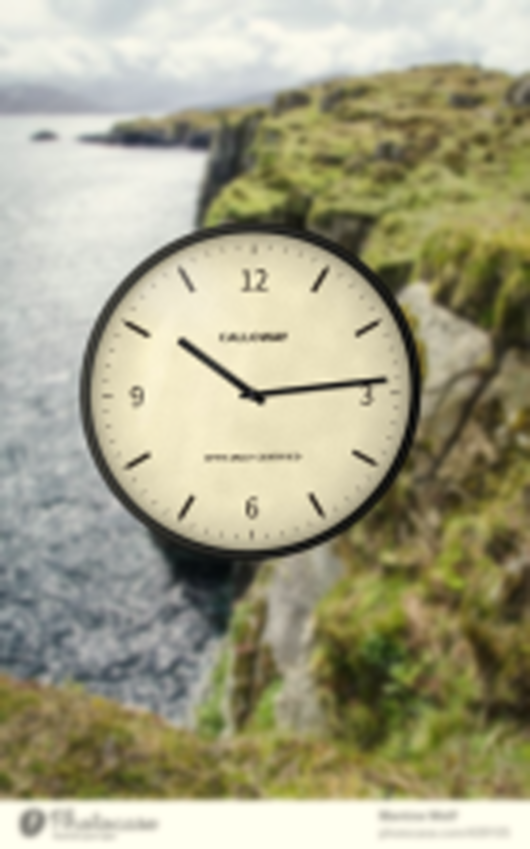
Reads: 10 h 14 min
